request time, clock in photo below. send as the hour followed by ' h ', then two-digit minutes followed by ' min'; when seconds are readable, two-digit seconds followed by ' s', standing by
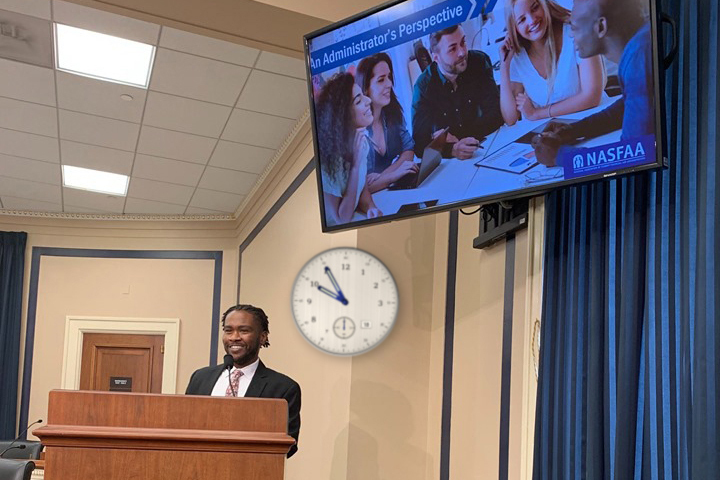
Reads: 9 h 55 min
